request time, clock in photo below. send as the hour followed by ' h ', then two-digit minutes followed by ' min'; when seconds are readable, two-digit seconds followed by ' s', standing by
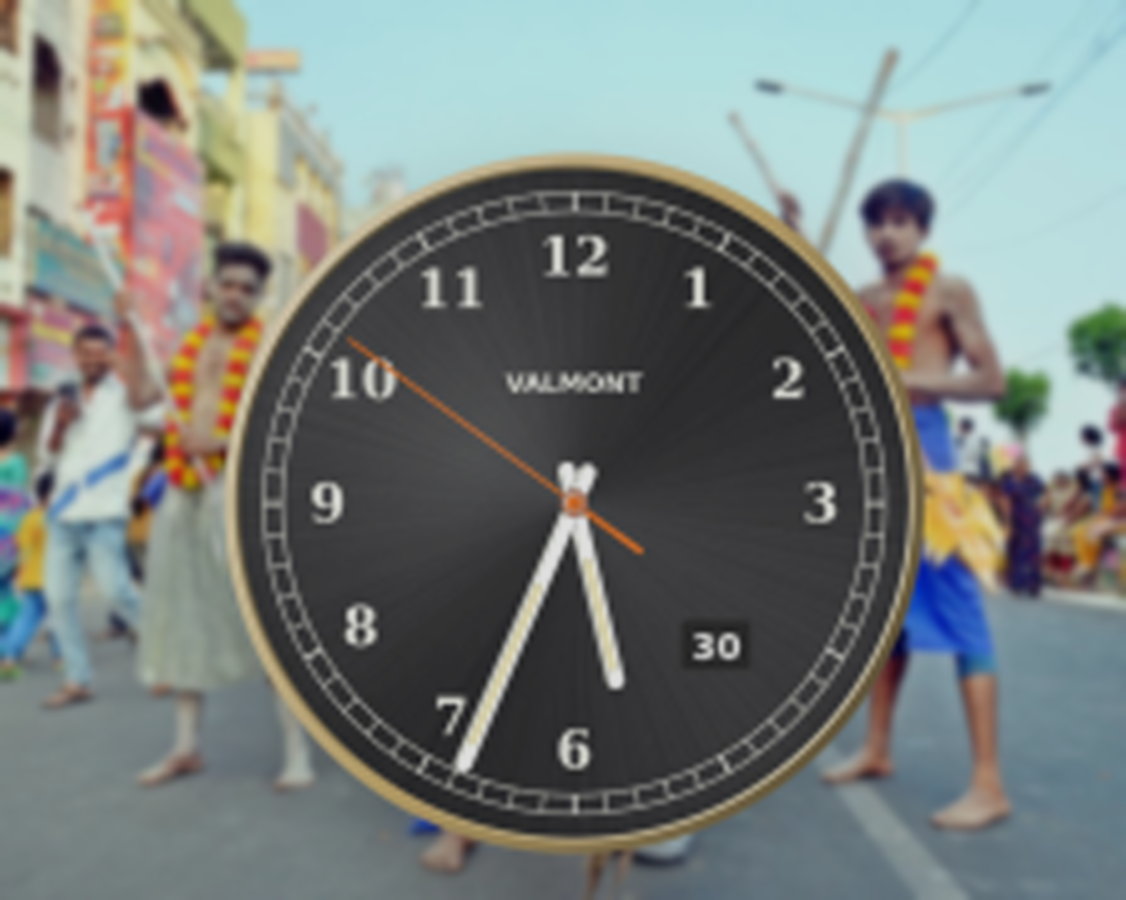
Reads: 5 h 33 min 51 s
